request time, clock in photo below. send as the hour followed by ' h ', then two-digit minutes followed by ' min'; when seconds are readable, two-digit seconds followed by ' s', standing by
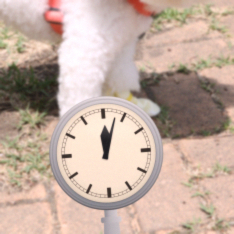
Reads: 12 h 03 min
